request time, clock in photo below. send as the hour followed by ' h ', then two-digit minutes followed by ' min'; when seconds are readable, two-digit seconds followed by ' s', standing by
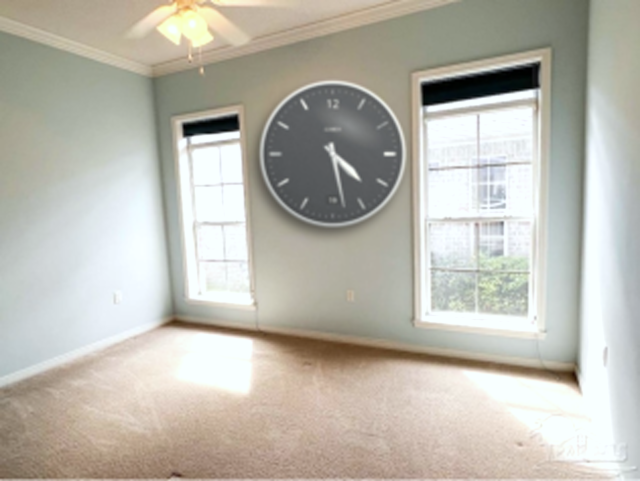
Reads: 4 h 28 min
